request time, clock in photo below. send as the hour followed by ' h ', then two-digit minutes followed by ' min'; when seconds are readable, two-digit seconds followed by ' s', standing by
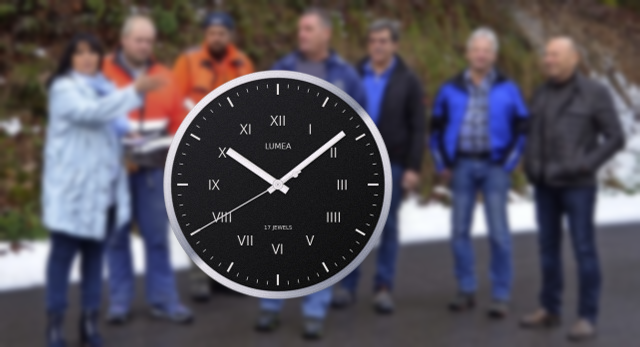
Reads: 10 h 08 min 40 s
